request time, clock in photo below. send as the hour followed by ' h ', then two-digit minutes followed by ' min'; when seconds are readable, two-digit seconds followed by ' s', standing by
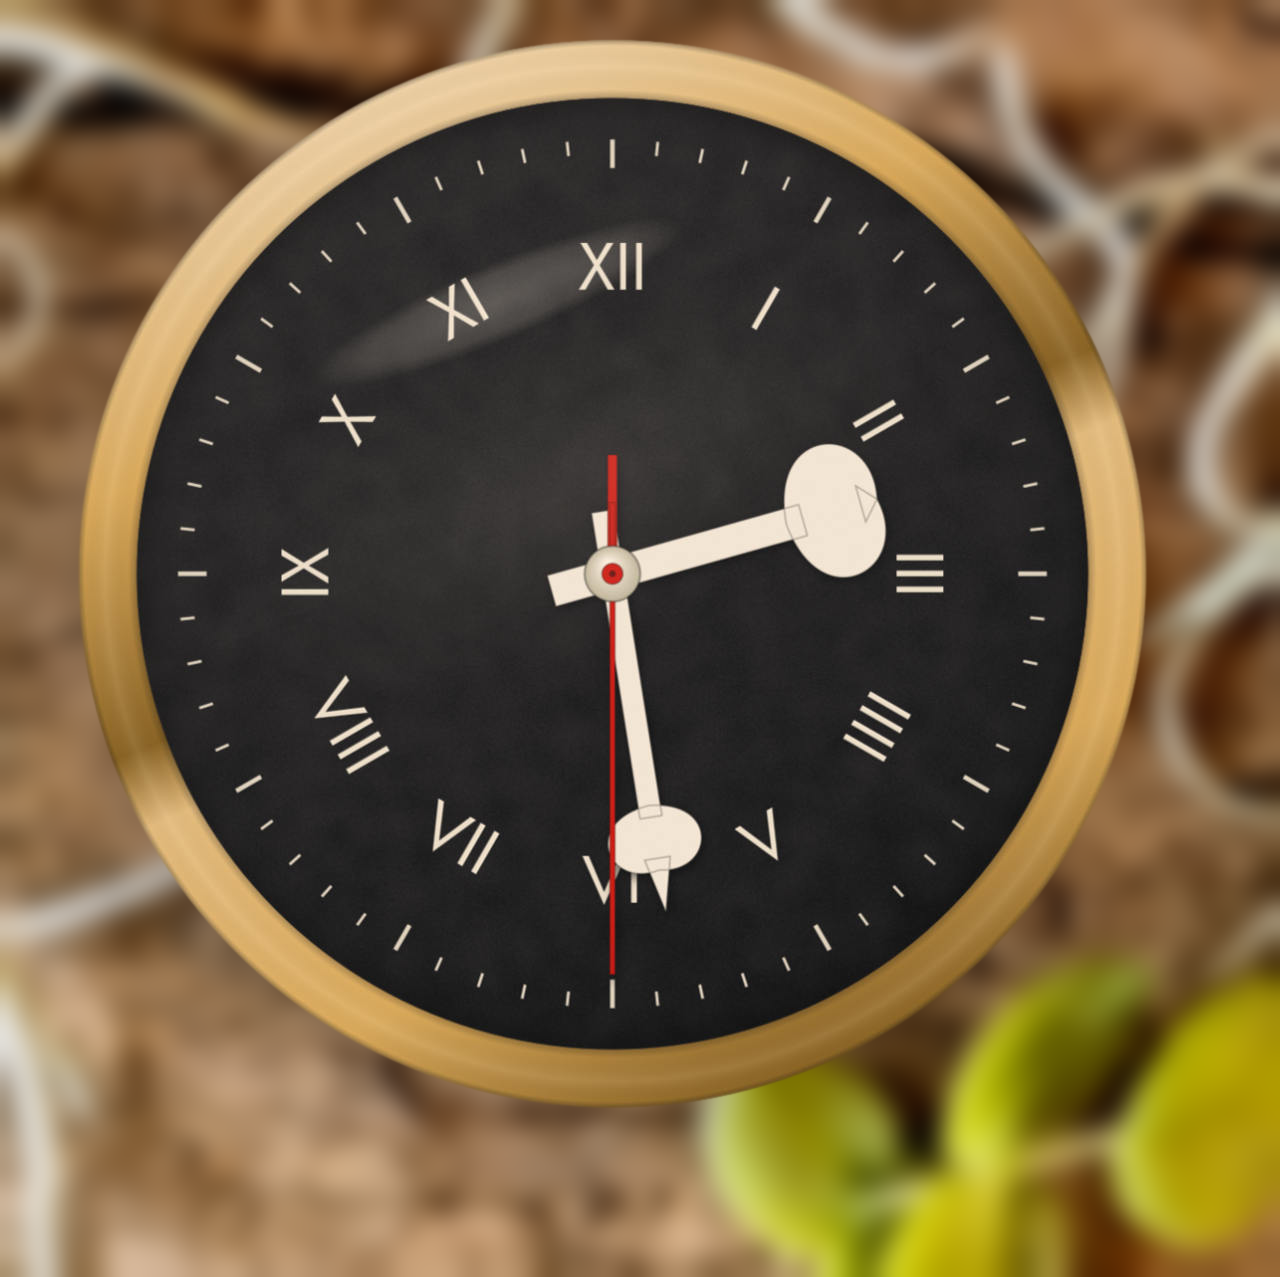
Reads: 2 h 28 min 30 s
